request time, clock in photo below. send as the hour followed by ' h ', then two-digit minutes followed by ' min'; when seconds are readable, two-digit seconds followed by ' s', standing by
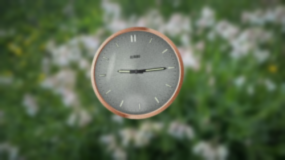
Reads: 9 h 15 min
